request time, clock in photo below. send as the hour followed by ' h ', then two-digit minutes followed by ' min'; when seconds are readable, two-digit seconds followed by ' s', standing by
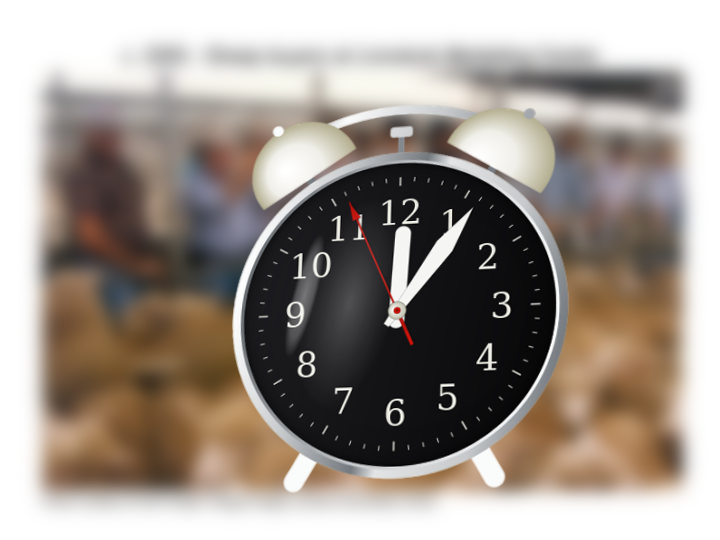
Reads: 12 h 05 min 56 s
